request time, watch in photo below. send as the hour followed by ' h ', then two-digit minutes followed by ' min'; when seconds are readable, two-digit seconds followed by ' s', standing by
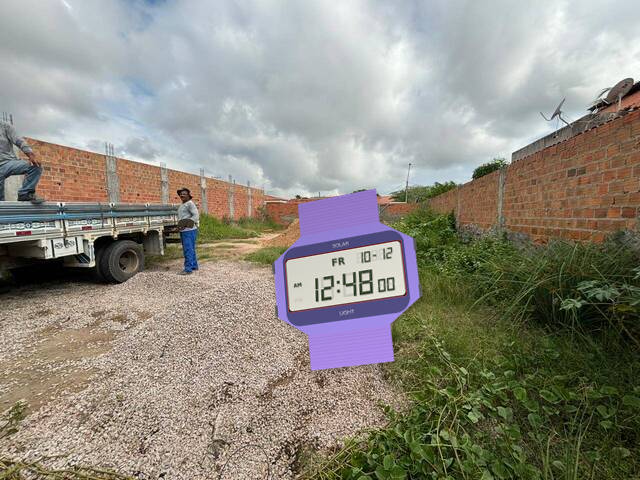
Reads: 12 h 48 min 00 s
